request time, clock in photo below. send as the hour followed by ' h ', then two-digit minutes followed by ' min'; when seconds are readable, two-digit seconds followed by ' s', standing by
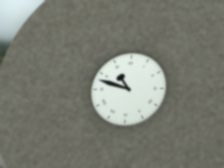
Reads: 10 h 48 min
